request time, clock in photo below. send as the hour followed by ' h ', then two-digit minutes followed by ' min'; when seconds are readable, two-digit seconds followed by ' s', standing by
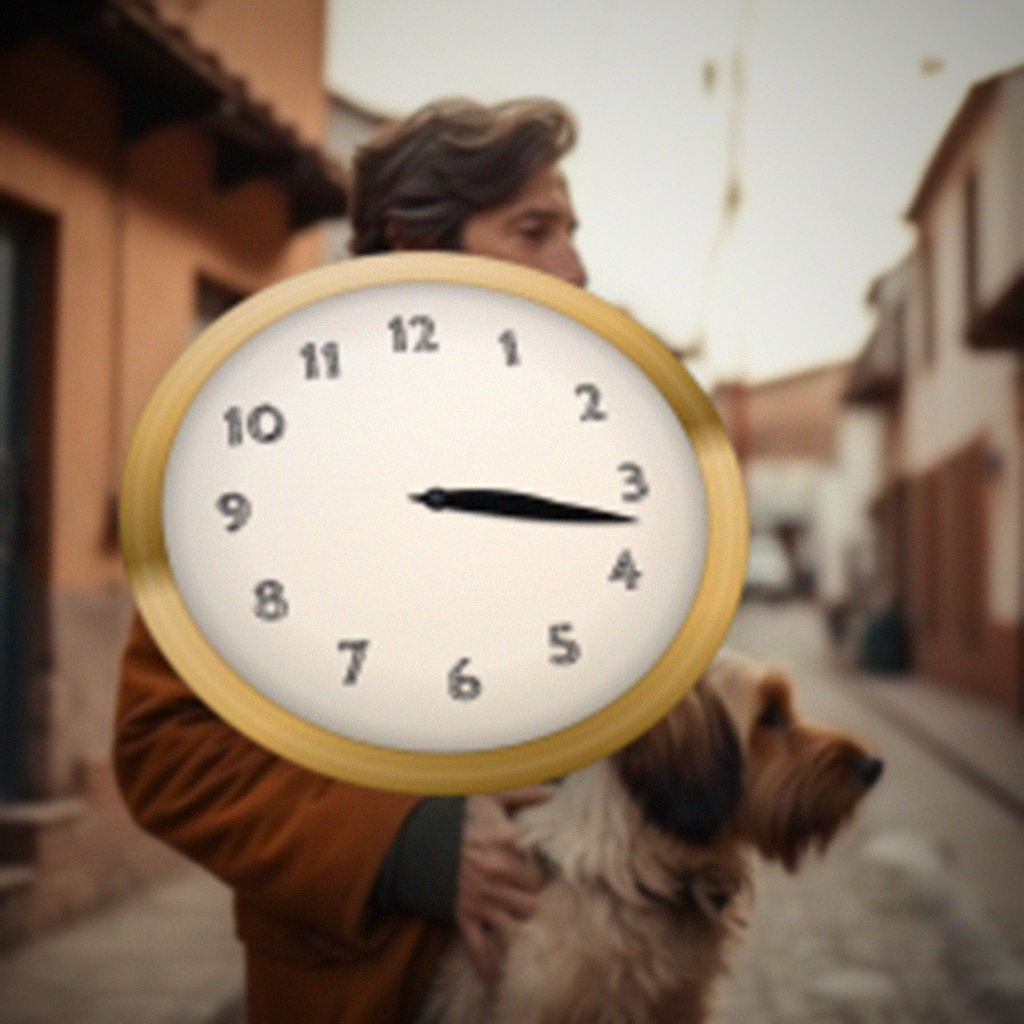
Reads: 3 h 17 min
